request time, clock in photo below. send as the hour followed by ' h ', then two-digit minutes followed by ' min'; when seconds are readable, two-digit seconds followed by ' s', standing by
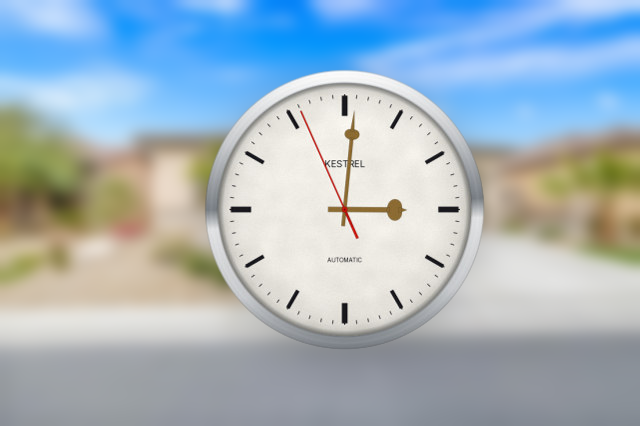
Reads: 3 h 00 min 56 s
